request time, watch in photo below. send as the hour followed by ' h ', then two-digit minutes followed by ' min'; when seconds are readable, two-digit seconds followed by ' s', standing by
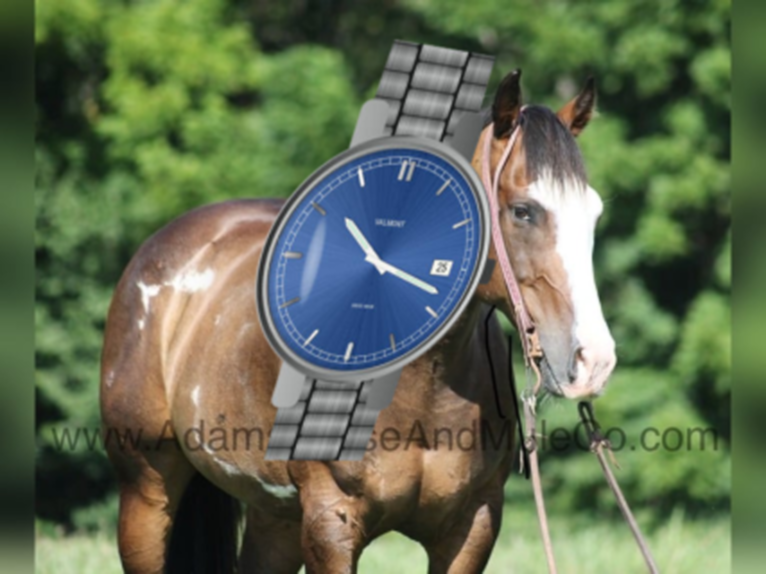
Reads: 10 h 18 min
